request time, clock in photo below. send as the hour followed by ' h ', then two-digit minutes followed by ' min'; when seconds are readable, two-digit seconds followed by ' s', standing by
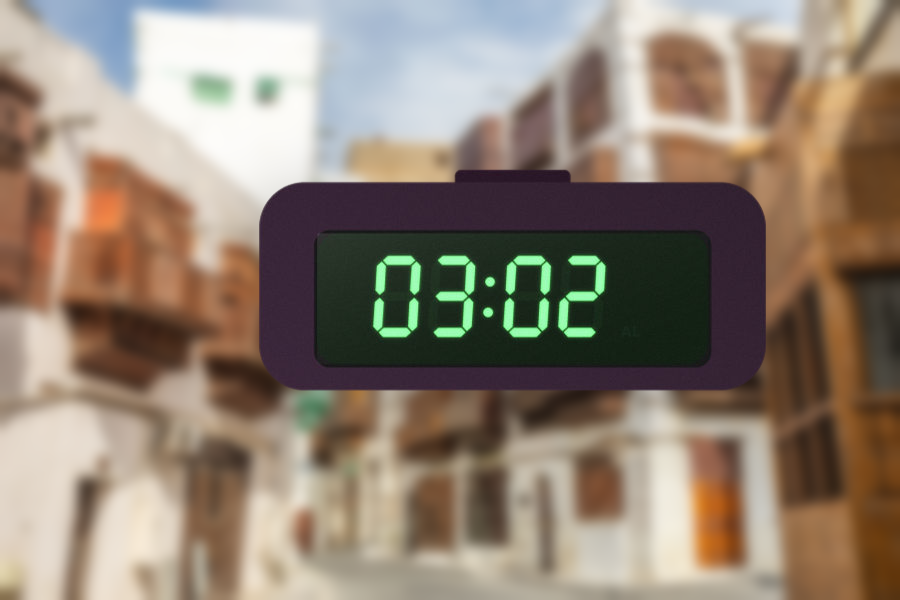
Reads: 3 h 02 min
